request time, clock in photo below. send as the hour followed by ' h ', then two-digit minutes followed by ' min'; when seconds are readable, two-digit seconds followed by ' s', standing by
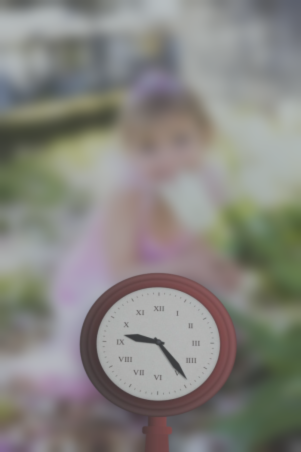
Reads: 9 h 24 min
